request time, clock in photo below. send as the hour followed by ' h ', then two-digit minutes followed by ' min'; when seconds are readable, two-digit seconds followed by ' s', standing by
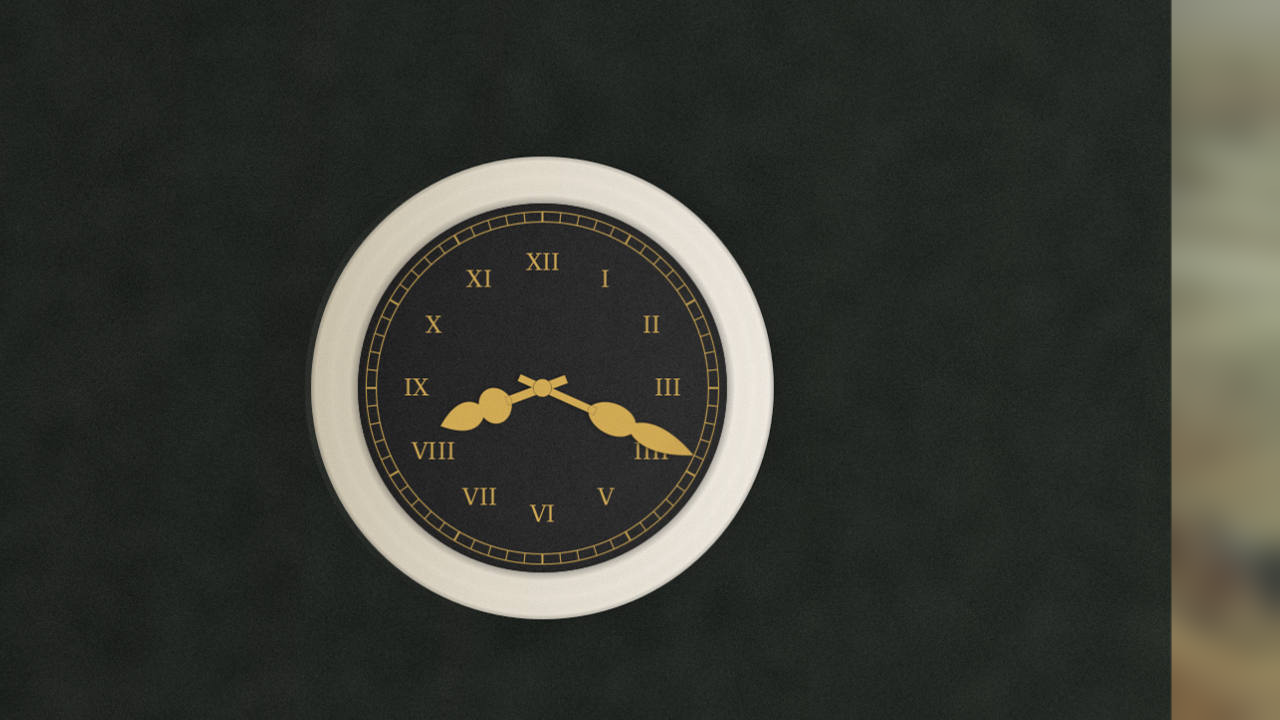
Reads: 8 h 19 min
